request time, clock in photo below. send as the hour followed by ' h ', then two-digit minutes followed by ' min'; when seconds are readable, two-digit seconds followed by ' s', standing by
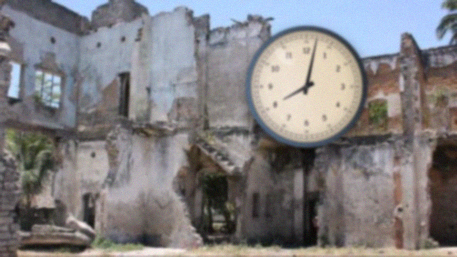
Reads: 8 h 02 min
